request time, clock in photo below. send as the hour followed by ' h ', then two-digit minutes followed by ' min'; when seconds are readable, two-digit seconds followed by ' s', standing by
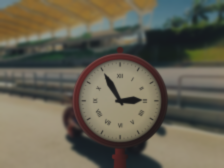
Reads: 2 h 55 min
